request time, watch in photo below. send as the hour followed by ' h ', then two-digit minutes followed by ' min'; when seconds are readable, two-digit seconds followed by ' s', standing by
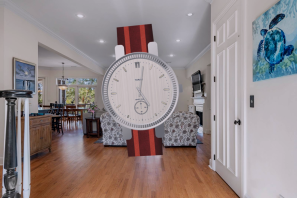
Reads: 5 h 02 min
